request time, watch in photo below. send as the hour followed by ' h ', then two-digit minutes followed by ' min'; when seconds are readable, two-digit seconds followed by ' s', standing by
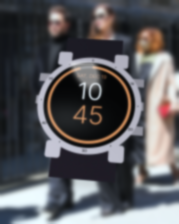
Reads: 10 h 45 min
